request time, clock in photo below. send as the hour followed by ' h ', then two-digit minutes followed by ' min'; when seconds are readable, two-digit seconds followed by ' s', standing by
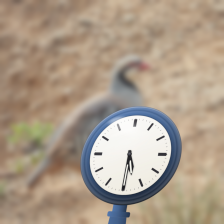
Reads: 5 h 30 min
